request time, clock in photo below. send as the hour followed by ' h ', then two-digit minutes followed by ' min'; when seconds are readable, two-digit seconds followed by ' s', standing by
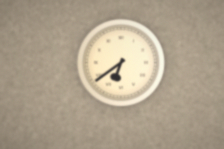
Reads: 6 h 39 min
